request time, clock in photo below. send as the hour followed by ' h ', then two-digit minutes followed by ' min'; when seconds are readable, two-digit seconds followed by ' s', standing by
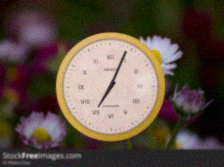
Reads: 7 h 04 min
